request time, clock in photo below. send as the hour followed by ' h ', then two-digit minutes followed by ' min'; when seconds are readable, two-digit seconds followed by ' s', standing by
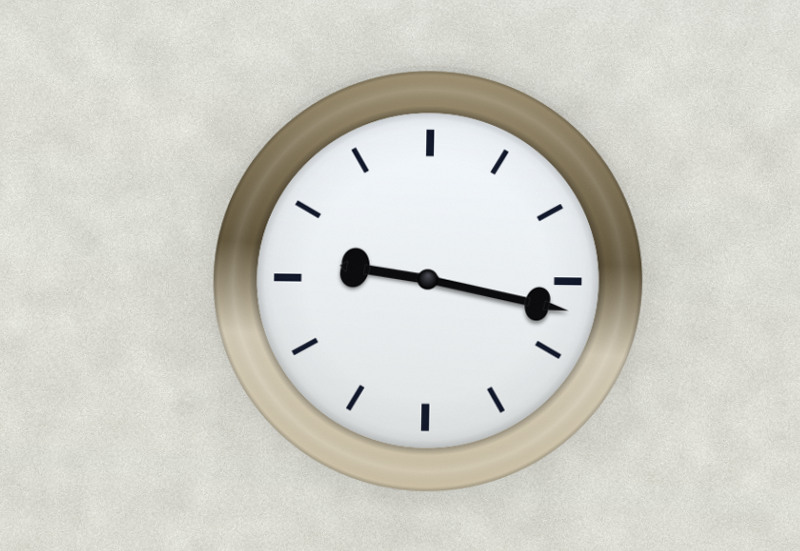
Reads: 9 h 17 min
